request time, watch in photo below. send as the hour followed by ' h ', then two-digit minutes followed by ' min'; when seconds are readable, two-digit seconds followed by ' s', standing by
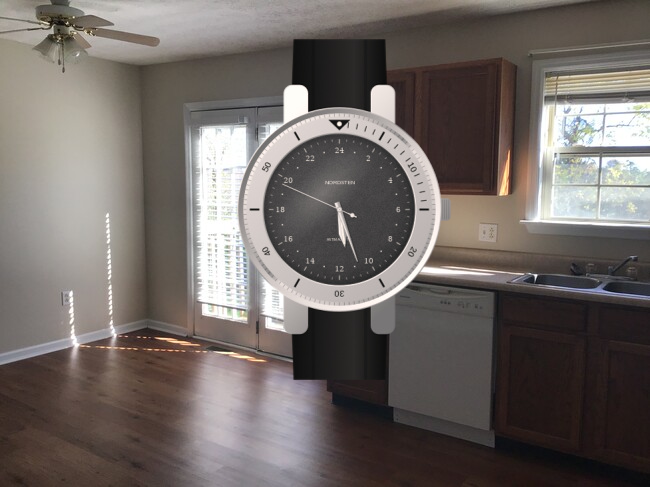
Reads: 11 h 26 min 49 s
